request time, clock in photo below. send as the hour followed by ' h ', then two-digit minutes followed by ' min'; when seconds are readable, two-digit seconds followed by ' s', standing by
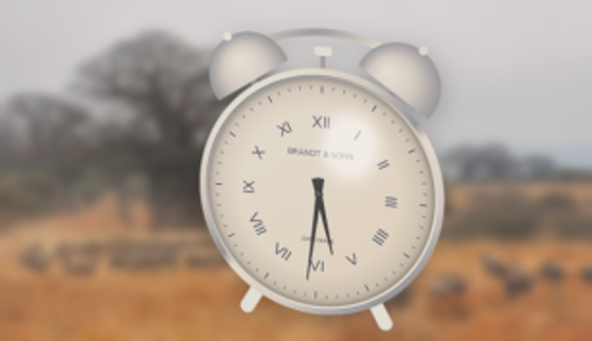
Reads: 5 h 31 min
